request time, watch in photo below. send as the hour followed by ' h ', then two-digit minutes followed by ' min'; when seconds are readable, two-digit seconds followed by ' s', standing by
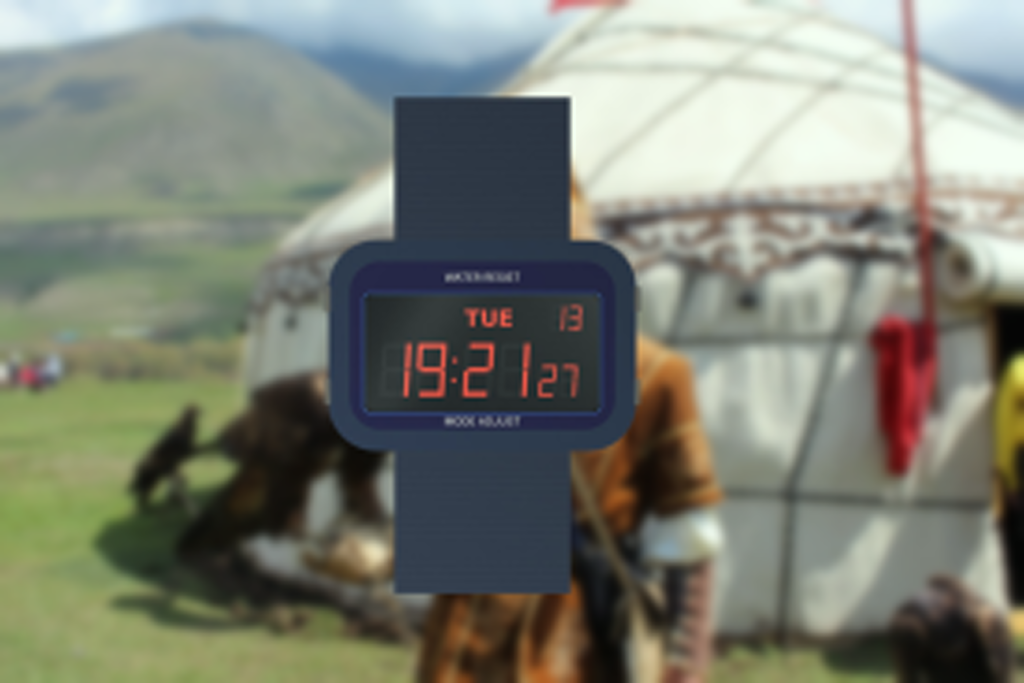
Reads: 19 h 21 min 27 s
